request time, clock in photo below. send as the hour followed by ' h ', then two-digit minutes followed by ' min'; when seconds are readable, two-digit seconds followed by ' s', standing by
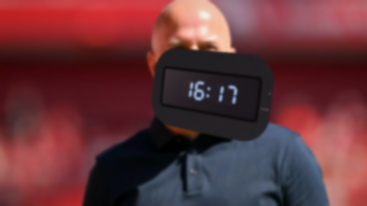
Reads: 16 h 17 min
